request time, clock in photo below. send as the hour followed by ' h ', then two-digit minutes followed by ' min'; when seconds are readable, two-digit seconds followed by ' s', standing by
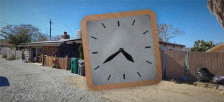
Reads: 4 h 40 min
